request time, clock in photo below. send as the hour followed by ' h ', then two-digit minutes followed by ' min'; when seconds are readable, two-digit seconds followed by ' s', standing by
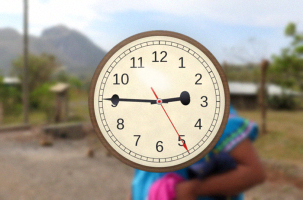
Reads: 2 h 45 min 25 s
